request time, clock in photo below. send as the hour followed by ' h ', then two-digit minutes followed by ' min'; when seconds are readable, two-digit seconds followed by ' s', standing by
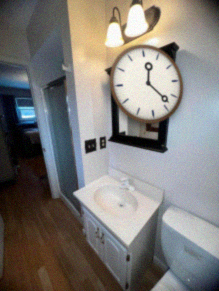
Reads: 12 h 23 min
